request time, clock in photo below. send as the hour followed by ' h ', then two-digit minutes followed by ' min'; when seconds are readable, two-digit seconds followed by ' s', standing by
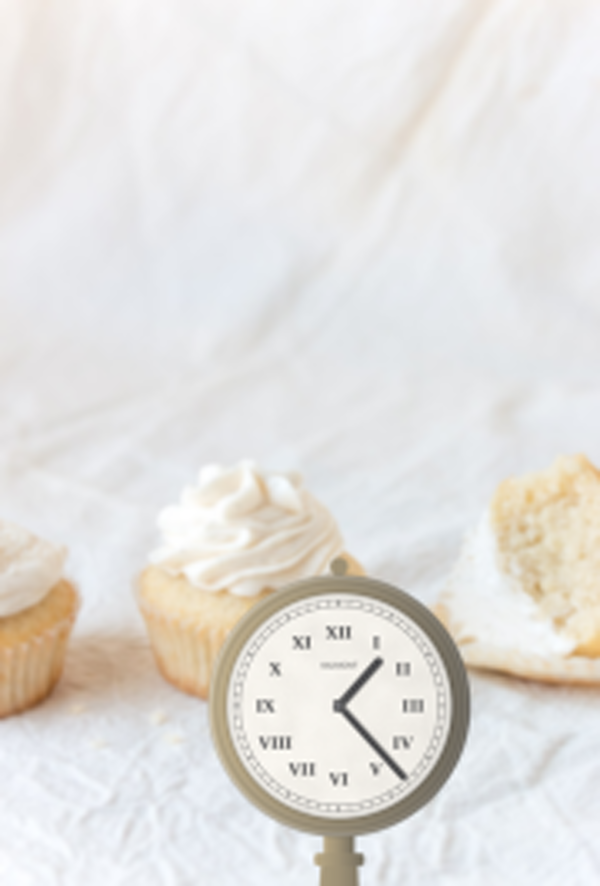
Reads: 1 h 23 min
